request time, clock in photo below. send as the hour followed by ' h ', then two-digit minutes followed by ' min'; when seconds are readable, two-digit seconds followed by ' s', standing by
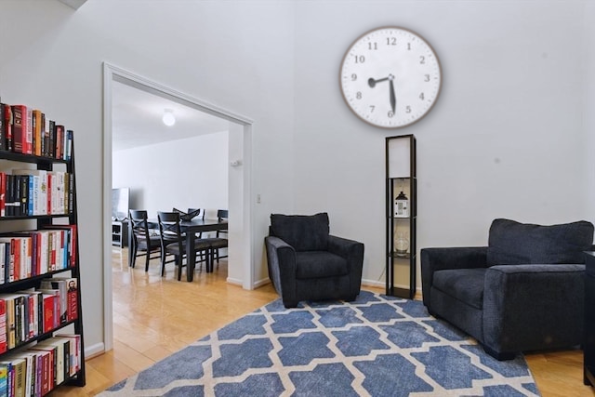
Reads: 8 h 29 min
